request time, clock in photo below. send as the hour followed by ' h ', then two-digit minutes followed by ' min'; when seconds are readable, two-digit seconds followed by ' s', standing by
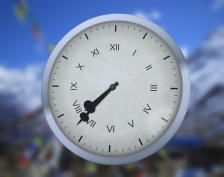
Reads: 7 h 37 min
